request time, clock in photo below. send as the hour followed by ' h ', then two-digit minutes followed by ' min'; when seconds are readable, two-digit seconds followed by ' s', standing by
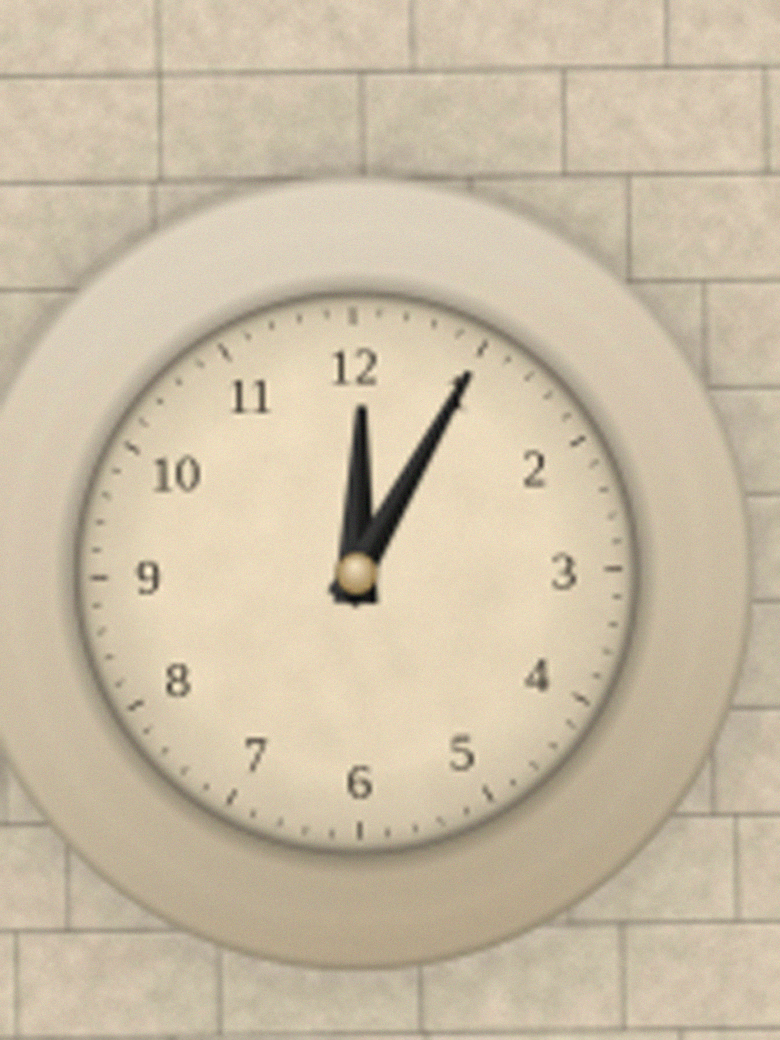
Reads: 12 h 05 min
